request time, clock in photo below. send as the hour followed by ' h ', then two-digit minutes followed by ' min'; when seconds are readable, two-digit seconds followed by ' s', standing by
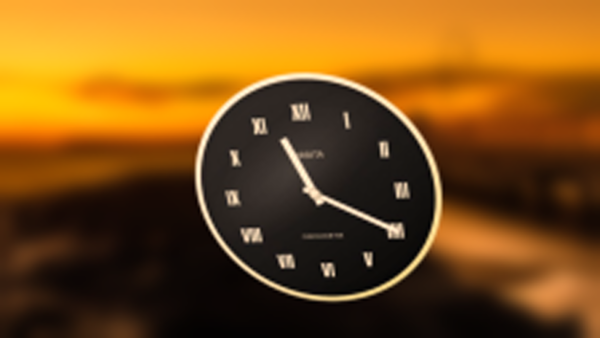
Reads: 11 h 20 min
